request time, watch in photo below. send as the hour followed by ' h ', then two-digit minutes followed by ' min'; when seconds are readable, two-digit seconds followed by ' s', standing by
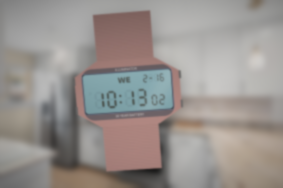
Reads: 10 h 13 min 02 s
